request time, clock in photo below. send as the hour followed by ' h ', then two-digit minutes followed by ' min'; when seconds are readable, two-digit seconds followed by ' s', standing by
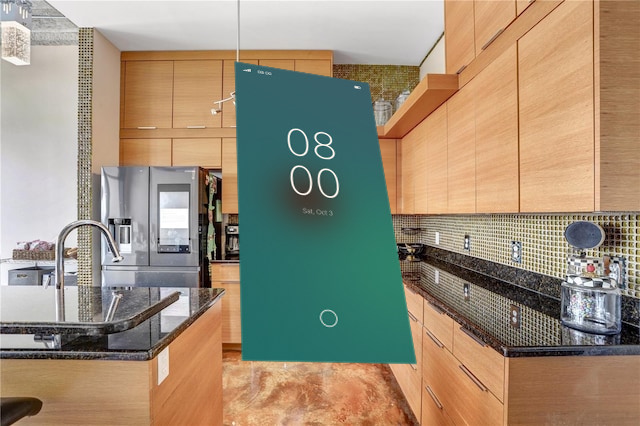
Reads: 8 h 00 min
